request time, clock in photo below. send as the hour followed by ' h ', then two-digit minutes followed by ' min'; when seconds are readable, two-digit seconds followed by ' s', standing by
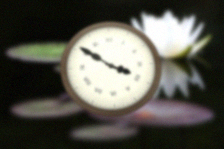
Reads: 3 h 51 min
